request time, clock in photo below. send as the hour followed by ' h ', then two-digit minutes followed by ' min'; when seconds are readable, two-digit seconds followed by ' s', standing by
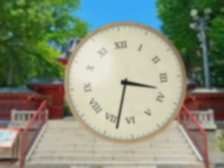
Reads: 3 h 33 min
